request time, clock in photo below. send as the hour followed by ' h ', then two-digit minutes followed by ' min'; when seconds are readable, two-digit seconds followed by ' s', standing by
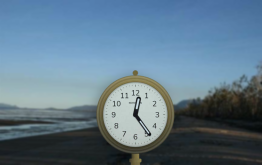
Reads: 12 h 24 min
